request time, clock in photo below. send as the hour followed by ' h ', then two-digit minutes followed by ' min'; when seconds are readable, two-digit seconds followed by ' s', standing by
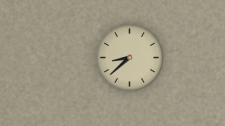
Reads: 8 h 38 min
